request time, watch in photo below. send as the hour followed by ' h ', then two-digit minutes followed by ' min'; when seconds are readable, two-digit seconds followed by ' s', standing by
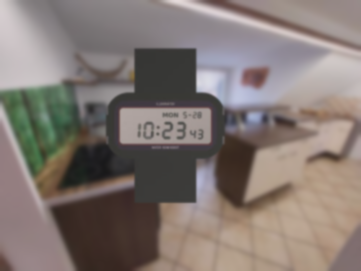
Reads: 10 h 23 min
